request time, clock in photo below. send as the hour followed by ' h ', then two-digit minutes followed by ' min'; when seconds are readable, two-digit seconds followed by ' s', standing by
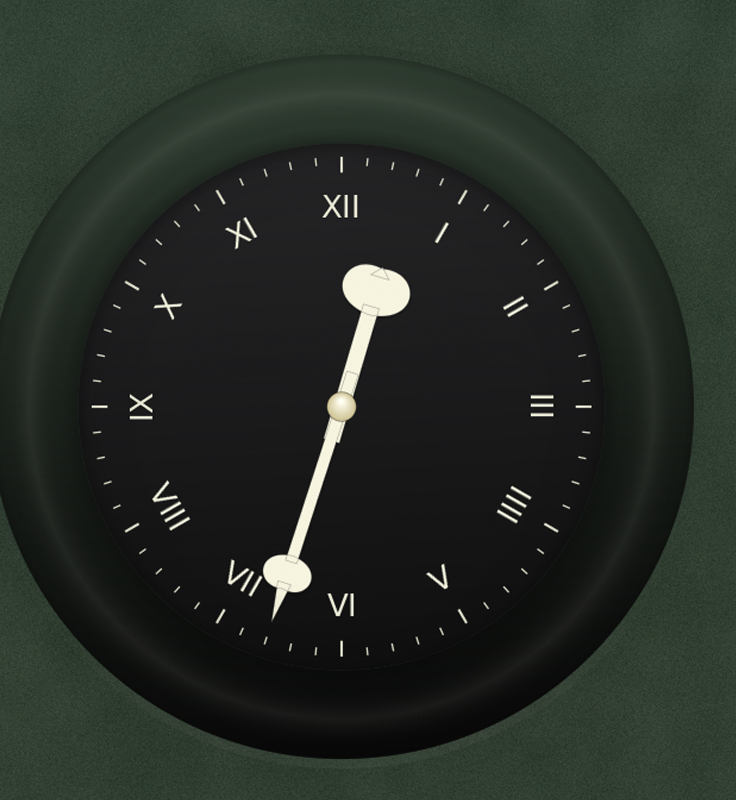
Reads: 12 h 33 min
